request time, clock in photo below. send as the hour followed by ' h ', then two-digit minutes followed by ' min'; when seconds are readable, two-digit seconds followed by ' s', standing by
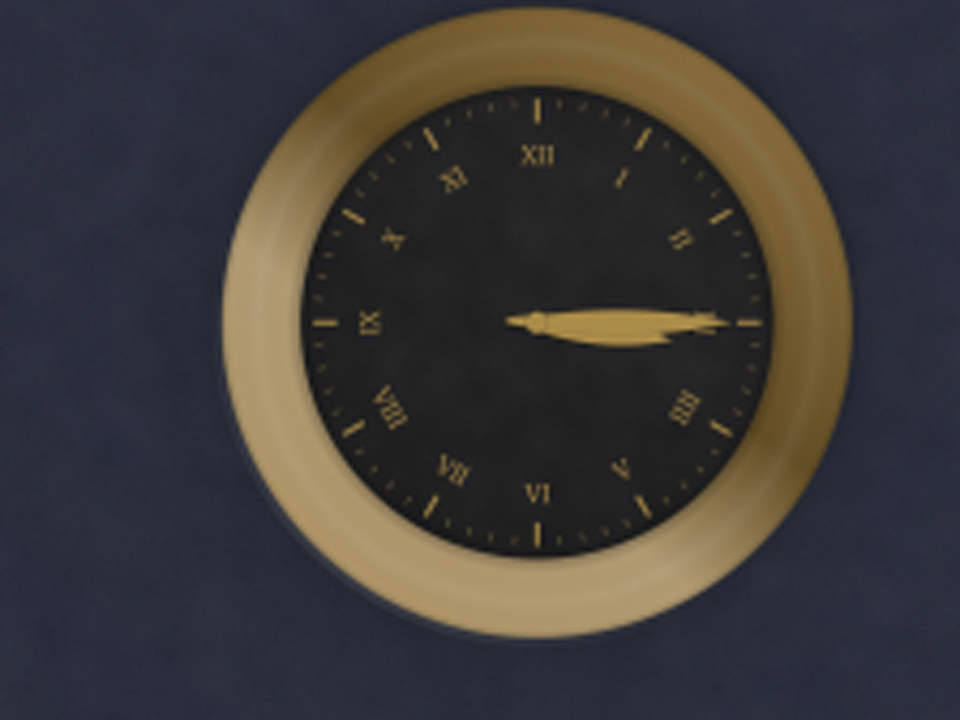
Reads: 3 h 15 min
